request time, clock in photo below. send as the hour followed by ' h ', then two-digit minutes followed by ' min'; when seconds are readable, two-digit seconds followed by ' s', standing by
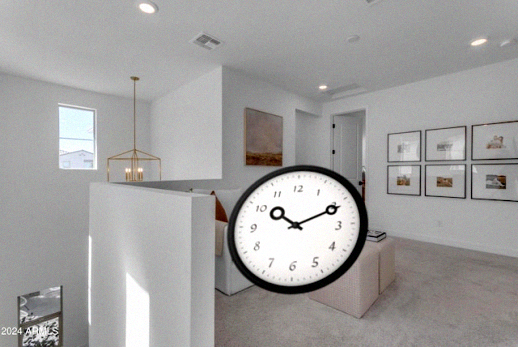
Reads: 10 h 11 min
